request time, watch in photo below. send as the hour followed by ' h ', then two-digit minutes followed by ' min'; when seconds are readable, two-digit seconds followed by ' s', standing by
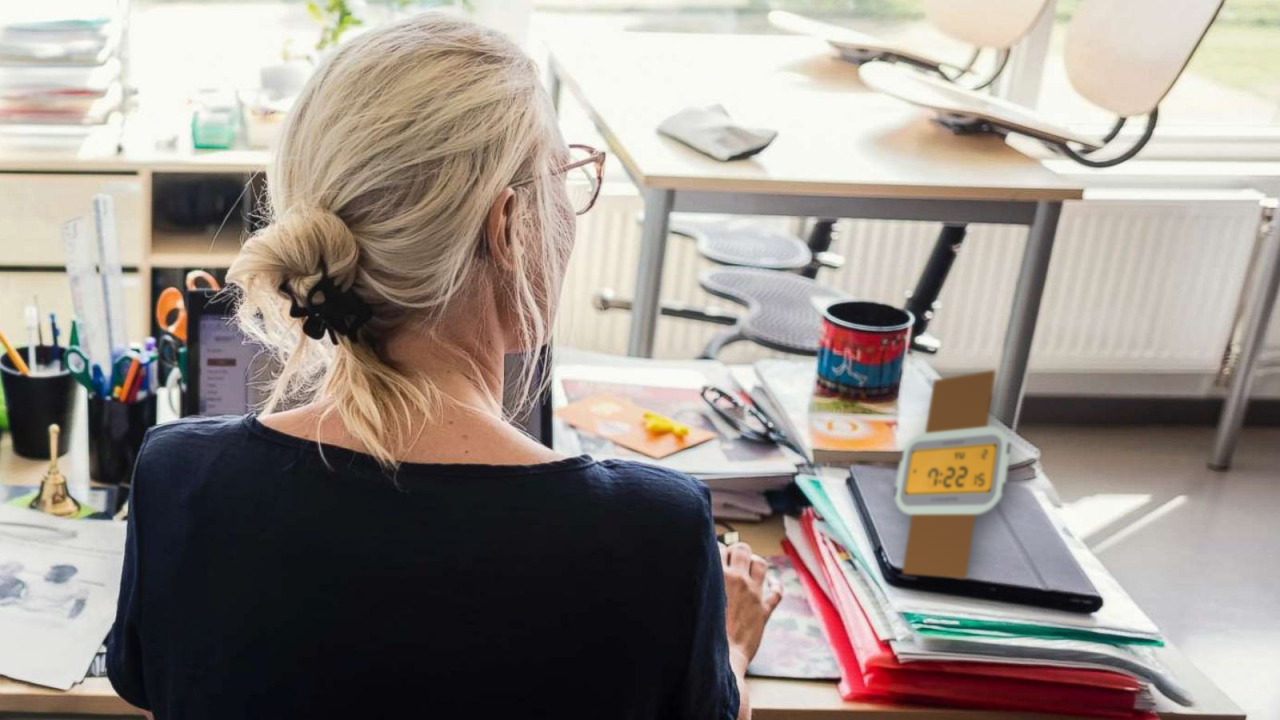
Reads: 7 h 22 min
